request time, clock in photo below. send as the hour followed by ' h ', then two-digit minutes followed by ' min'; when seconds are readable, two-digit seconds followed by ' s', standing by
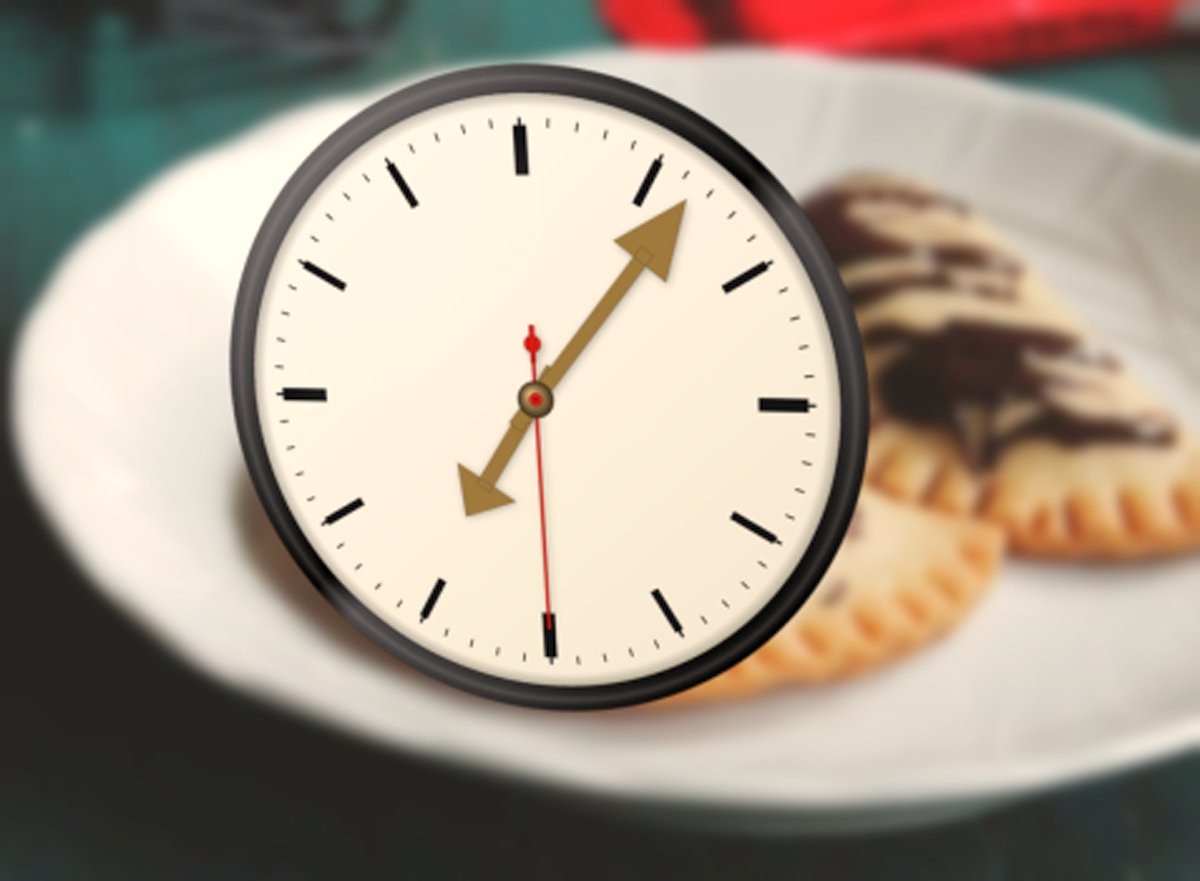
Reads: 7 h 06 min 30 s
